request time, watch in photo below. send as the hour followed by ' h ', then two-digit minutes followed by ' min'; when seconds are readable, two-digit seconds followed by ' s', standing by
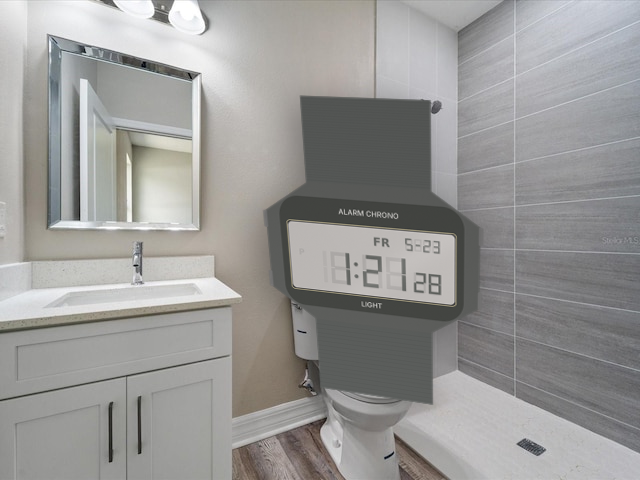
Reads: 1 h 21 min 28 s
